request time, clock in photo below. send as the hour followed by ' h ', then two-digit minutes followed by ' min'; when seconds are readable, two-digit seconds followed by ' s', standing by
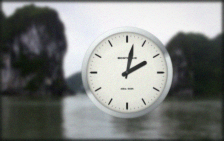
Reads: 2 h 02 min
